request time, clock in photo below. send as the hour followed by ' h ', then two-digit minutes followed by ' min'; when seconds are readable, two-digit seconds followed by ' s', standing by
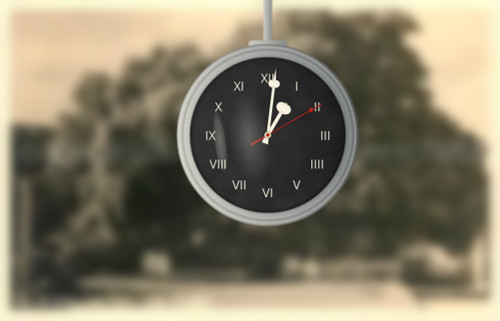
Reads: 1 h 01 min 10 s
